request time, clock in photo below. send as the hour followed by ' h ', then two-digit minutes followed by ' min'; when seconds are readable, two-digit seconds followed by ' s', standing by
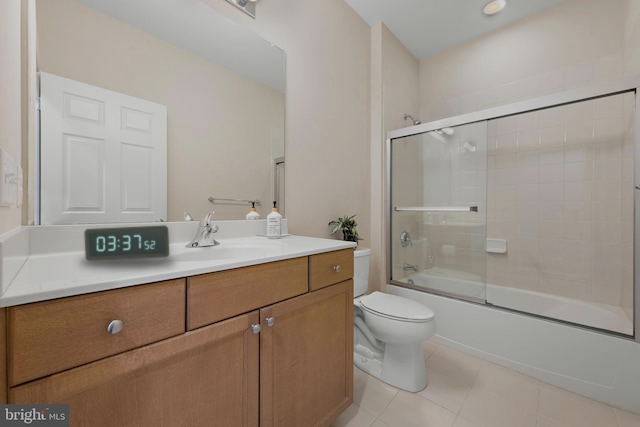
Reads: 3 h 37 min
